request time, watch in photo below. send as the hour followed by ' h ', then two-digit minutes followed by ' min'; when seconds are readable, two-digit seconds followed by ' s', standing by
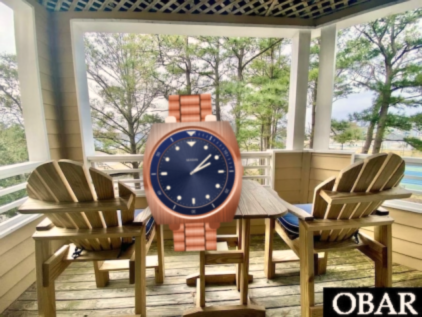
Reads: 2 h 08 min
